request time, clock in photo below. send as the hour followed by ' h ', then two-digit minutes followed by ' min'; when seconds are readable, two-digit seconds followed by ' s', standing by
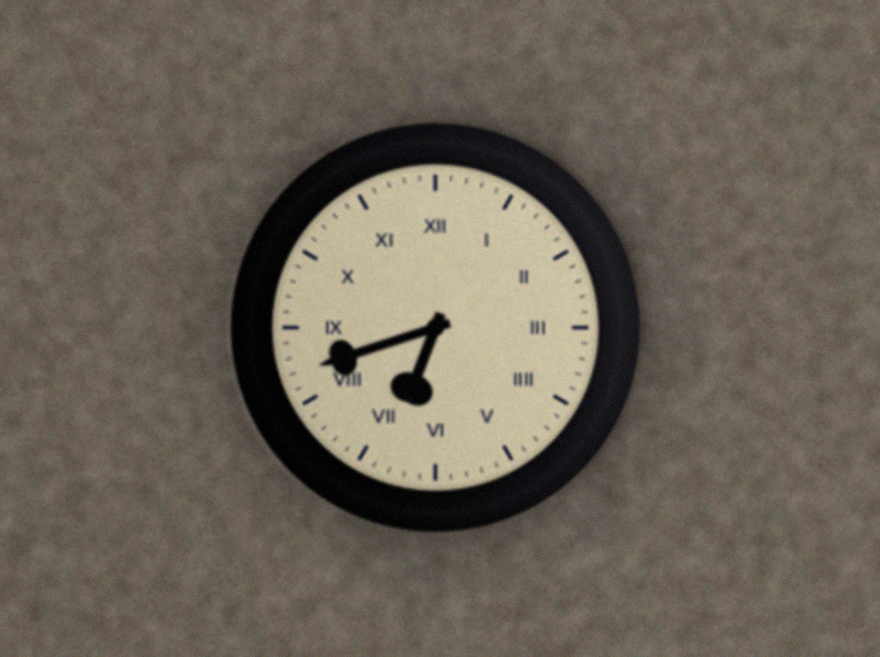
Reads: 6 h 42 min
